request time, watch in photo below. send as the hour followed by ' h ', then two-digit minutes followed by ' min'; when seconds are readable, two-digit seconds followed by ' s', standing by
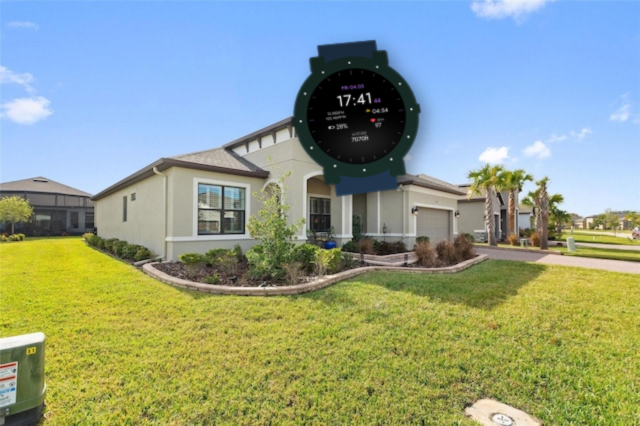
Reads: 17 h 41 min
